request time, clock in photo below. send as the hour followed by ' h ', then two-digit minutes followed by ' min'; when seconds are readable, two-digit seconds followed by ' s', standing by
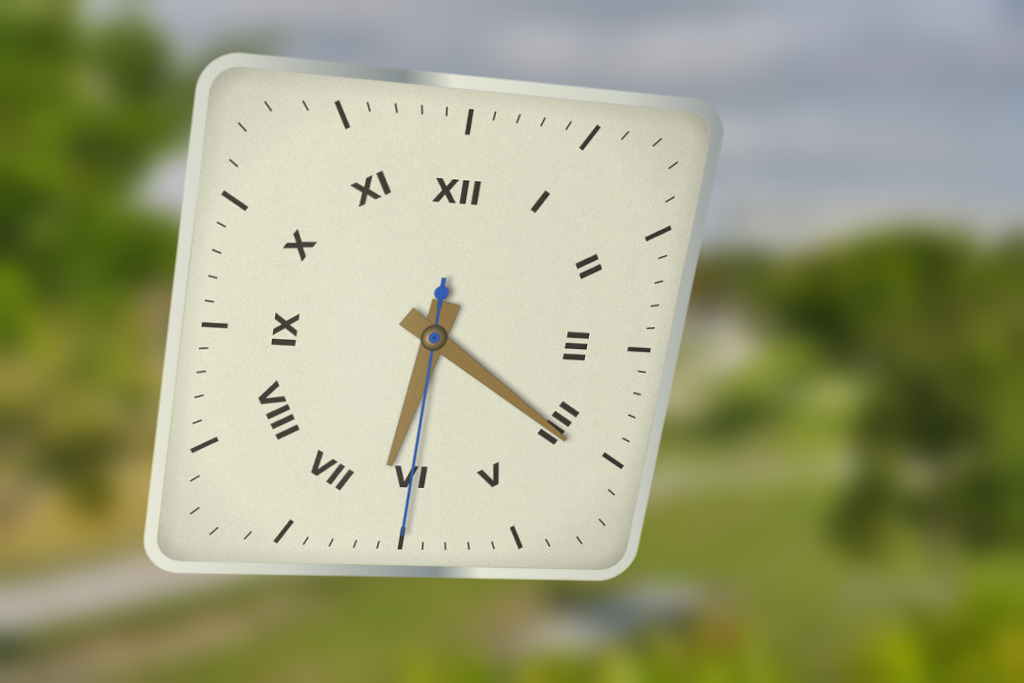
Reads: 6 h 20 min 30 s
